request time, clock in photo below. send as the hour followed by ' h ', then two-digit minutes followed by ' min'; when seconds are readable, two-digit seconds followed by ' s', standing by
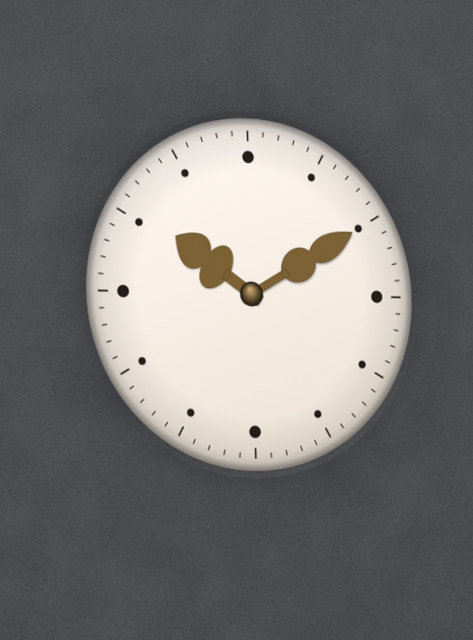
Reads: 10 h 10 min
